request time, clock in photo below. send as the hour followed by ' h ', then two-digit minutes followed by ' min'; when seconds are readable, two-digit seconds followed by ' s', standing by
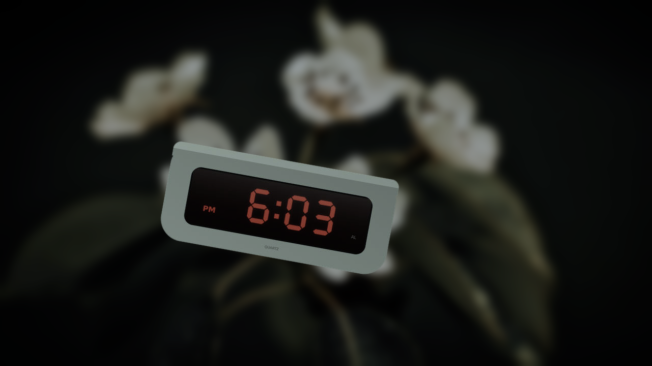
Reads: 6 h 03 min
